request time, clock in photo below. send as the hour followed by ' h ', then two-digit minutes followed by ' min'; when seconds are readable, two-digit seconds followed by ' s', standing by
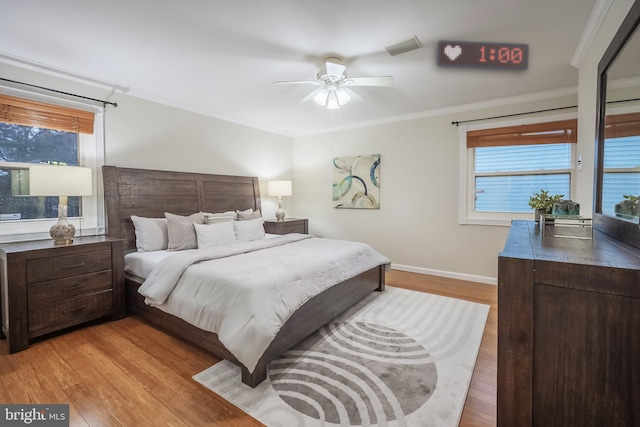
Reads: 1 h 00 min
